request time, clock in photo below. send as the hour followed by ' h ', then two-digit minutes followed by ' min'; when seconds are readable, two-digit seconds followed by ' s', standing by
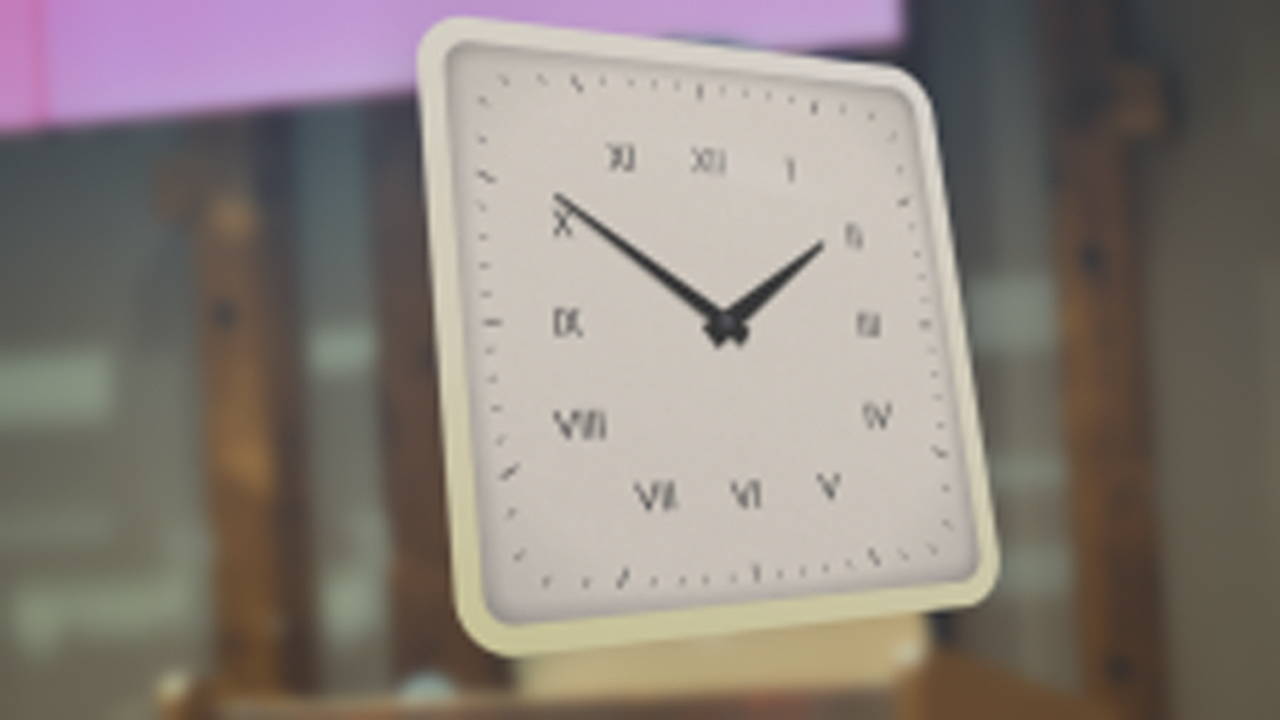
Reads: 1 h 51 min
